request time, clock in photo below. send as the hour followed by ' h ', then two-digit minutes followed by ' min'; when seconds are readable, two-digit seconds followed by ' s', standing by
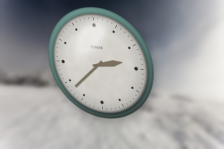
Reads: 2 h 38 min
